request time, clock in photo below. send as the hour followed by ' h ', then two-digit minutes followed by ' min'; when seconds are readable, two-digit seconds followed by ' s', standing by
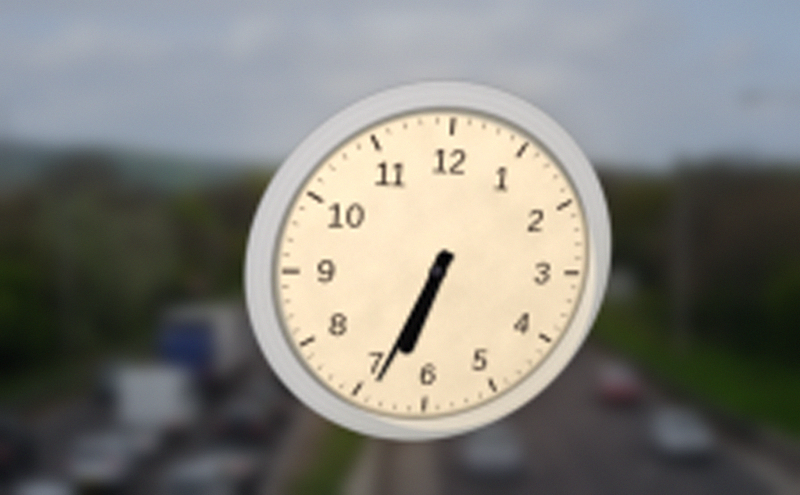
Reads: 6 h 34 min
